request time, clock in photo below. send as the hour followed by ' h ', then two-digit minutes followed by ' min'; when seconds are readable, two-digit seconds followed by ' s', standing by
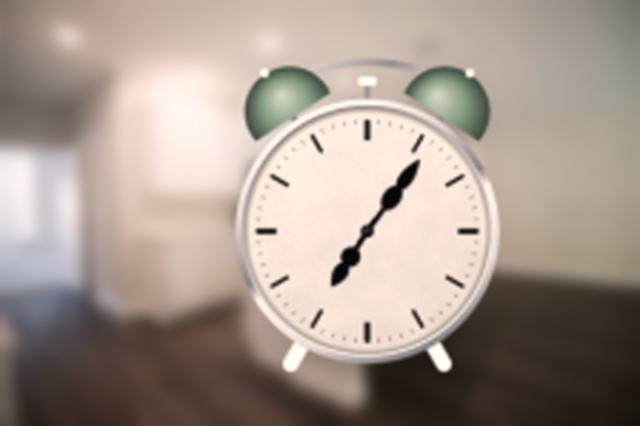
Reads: 7 h 06 min
